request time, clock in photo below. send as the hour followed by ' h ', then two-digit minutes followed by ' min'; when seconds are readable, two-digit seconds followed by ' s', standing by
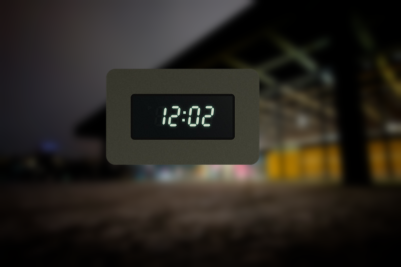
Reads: 12 h 02 min
